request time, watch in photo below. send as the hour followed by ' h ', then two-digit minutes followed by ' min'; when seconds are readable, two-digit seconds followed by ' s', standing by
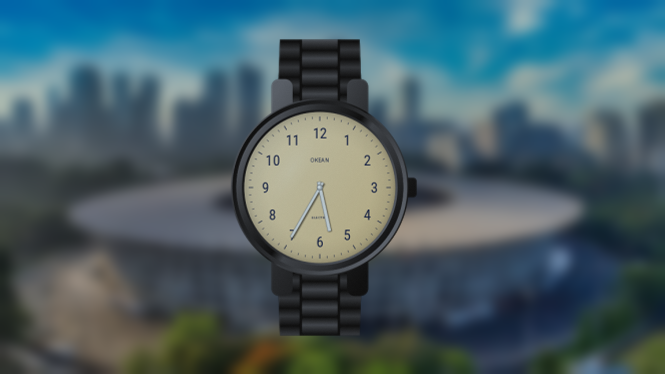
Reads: 5 h 35 min
